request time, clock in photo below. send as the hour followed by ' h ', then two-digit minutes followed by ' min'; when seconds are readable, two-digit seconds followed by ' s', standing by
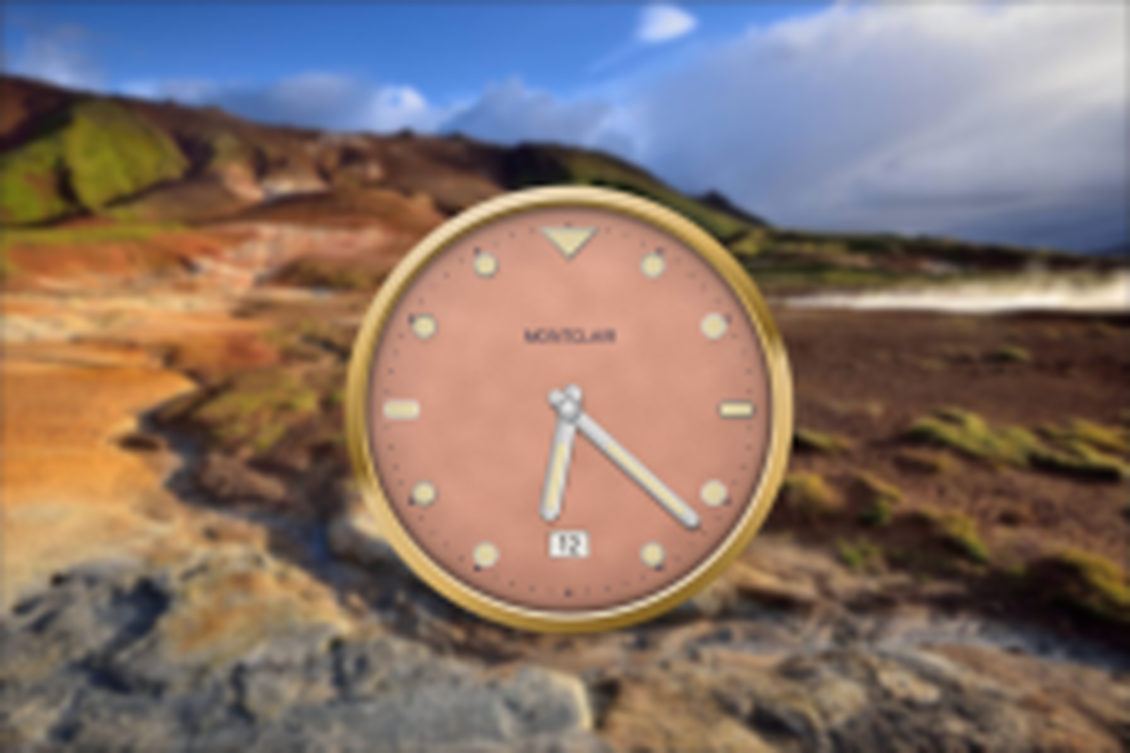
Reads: 6 h 22 min
